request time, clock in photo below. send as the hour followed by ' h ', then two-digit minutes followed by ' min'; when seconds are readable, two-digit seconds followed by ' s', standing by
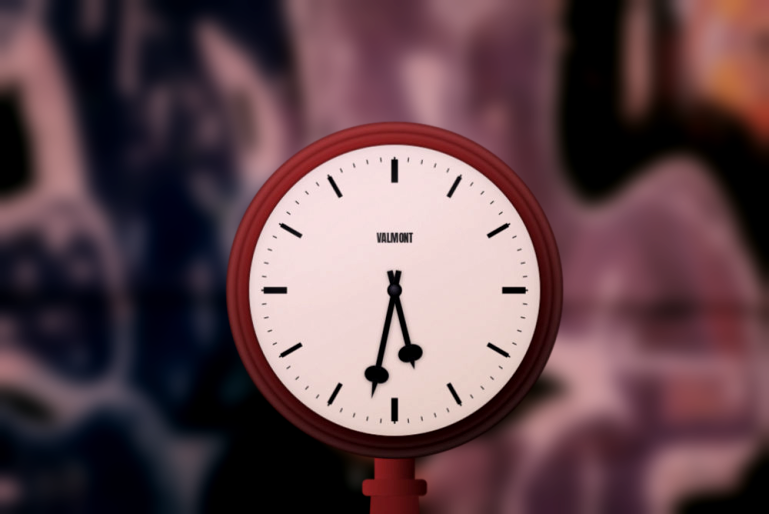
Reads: 5 h 32 min
